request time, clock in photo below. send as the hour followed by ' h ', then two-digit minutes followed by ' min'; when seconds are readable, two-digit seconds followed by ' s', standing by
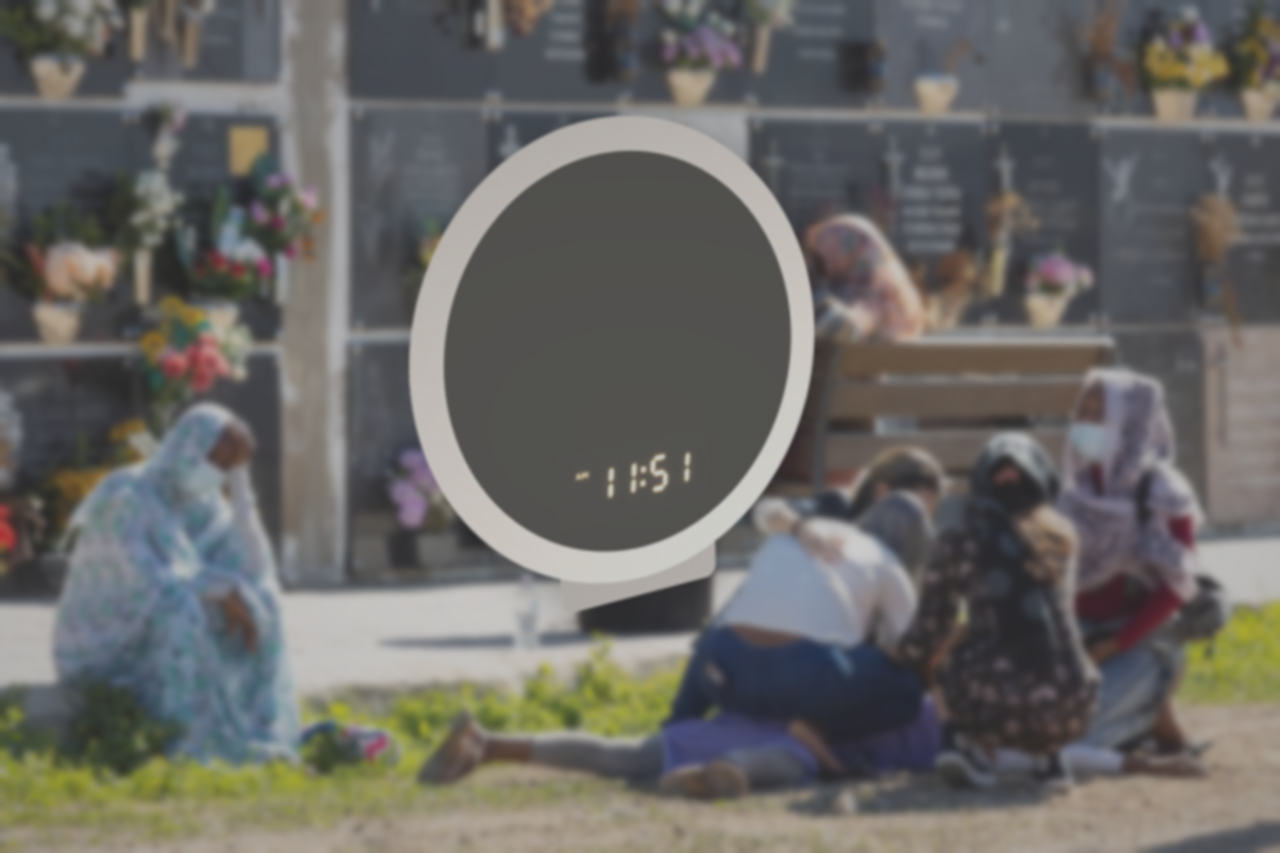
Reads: 11 h 51 min
